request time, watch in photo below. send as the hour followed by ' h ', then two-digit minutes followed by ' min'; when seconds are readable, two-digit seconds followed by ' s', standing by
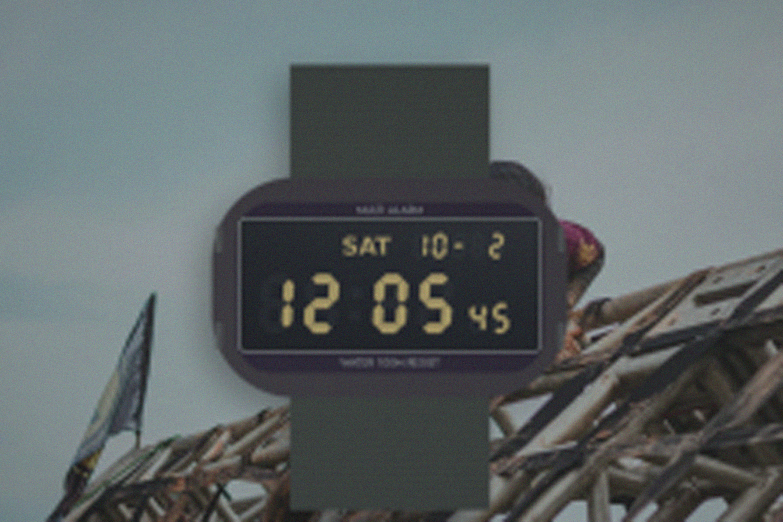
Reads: 12 h 05 min 45 s
